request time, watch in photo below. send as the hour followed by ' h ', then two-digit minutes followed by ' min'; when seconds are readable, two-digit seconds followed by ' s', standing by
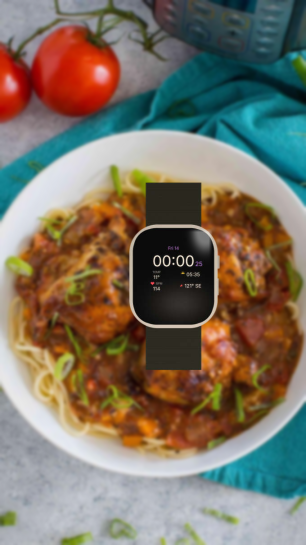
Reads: 0 h 00 min
